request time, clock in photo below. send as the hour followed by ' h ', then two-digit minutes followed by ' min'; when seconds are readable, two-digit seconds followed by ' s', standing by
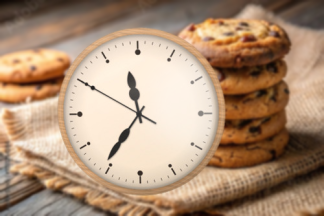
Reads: 11 h 35 min 50 s
